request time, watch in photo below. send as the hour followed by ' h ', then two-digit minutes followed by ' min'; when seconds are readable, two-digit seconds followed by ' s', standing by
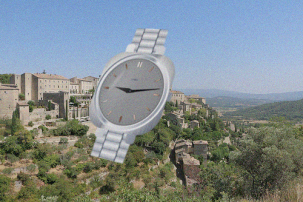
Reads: 9 h 13 min
